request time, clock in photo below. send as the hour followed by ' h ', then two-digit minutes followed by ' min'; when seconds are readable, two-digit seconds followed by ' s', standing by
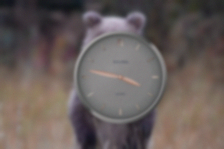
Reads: 3 h 47 min
